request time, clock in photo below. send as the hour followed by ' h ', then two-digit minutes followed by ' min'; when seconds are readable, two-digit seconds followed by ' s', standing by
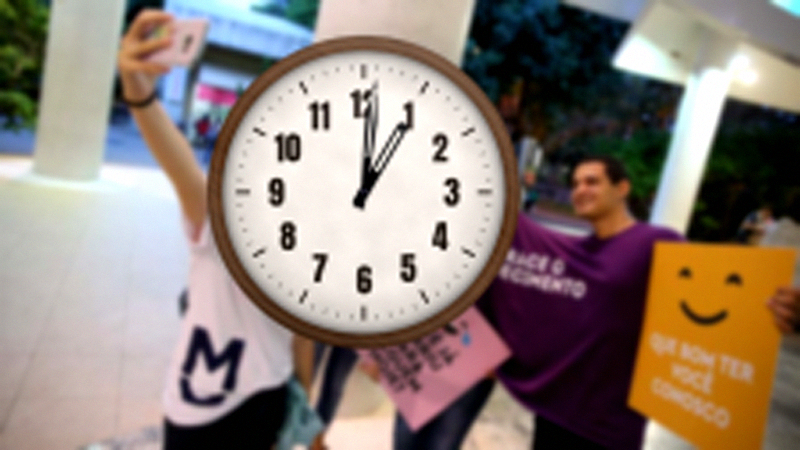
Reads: 1 h 01 min
